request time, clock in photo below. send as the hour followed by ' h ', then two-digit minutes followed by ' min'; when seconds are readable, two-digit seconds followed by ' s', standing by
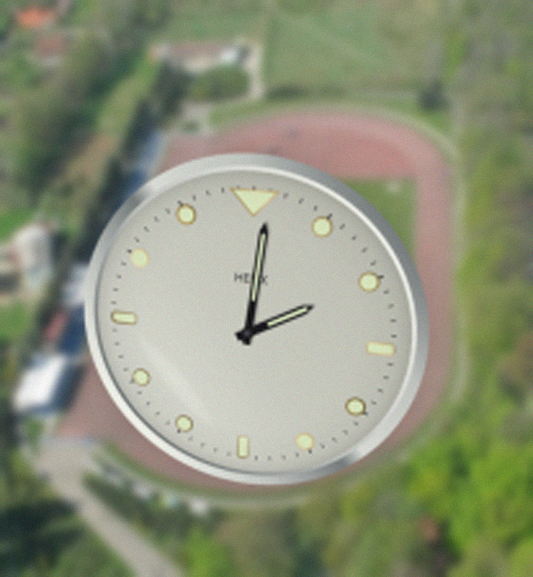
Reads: 2 h 01 min
